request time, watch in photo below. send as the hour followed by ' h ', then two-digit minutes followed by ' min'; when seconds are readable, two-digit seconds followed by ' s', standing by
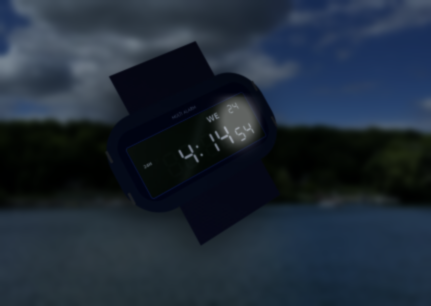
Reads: 4 h 14 min 54 s
